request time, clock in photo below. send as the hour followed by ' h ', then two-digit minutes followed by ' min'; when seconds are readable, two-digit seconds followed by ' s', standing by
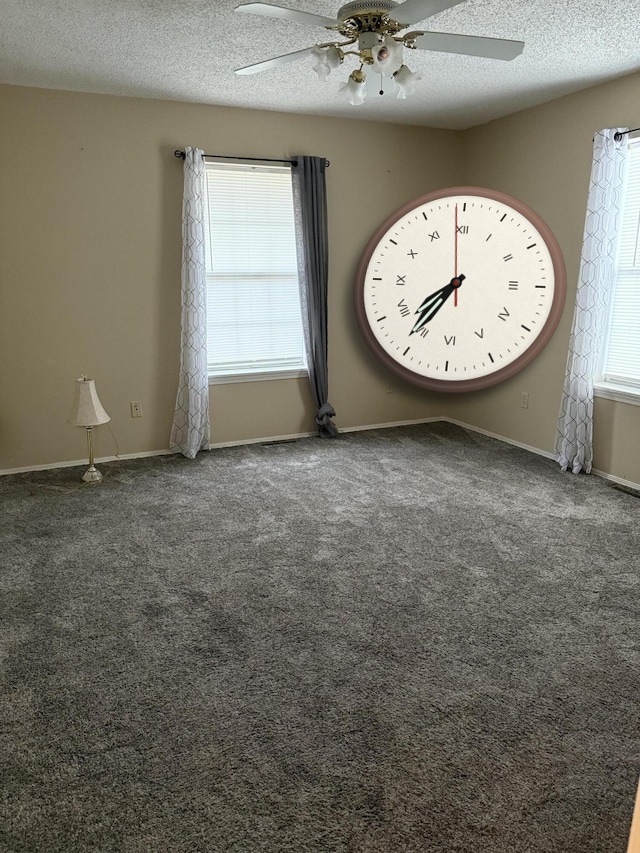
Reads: 7 h 35 min 59 s
